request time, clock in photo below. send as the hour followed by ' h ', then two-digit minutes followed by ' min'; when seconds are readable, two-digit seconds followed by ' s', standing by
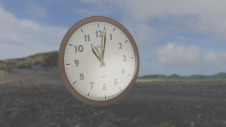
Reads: 11 h 02 min
